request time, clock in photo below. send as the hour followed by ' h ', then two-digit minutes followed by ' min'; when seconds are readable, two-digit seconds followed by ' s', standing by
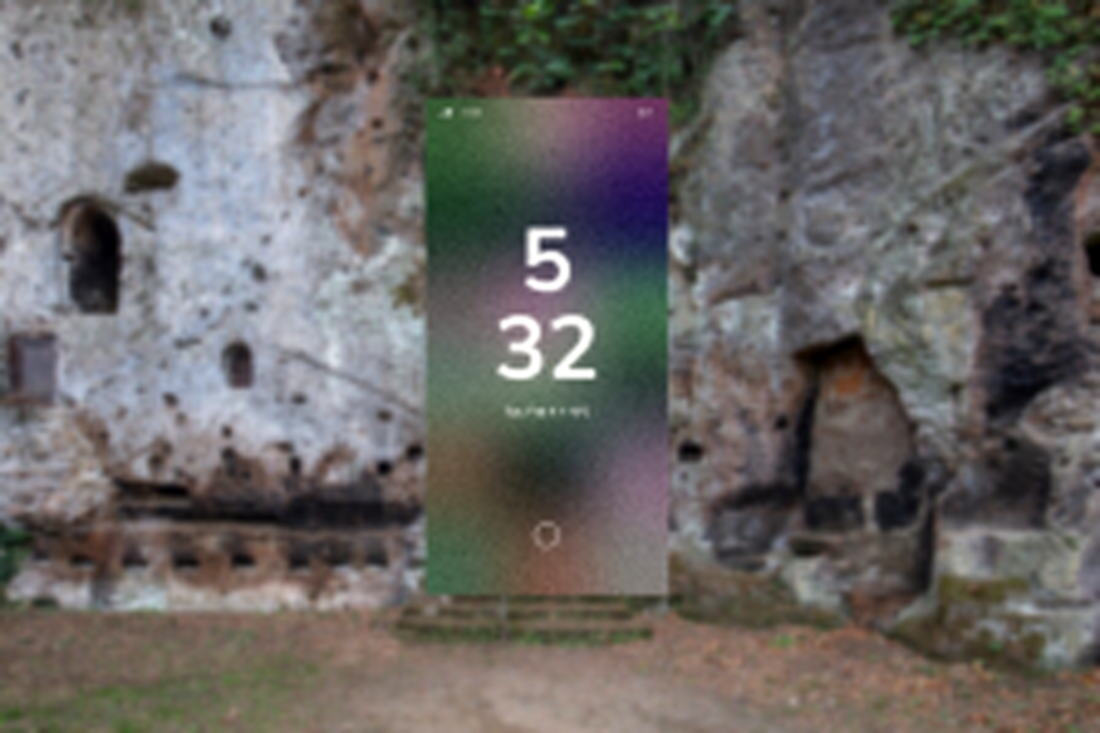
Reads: 5 h 32 min
